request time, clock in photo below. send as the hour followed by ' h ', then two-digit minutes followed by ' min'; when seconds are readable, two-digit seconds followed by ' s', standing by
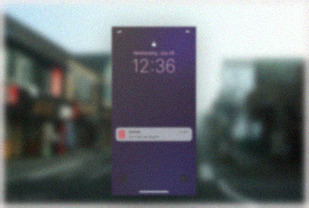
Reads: 12 h 36 min
